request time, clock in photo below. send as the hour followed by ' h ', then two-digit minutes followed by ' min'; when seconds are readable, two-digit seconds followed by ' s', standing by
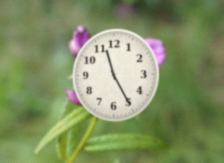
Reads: 11 h 25 min
